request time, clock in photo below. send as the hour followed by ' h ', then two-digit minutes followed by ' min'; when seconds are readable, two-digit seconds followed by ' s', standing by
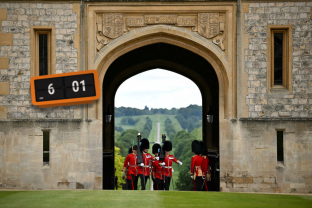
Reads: 6 h 01 min
